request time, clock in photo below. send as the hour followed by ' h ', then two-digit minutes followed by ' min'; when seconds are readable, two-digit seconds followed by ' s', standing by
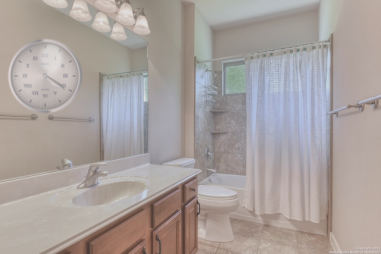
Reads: 4 h 21 min
